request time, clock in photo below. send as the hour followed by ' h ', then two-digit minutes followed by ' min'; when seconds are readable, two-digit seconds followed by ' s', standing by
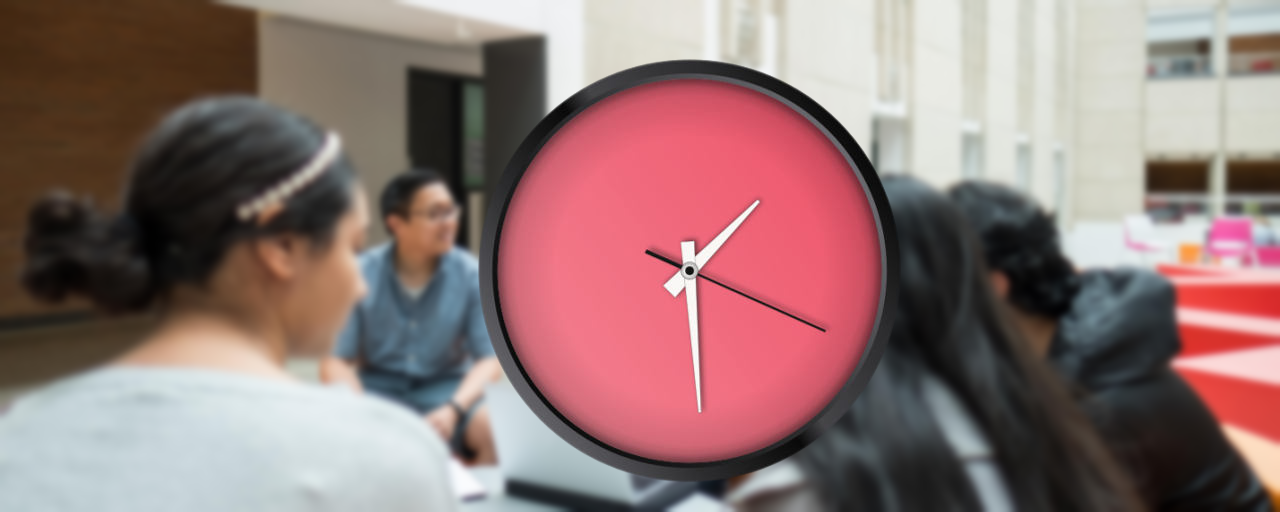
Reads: 1 h 29 min 19 s
